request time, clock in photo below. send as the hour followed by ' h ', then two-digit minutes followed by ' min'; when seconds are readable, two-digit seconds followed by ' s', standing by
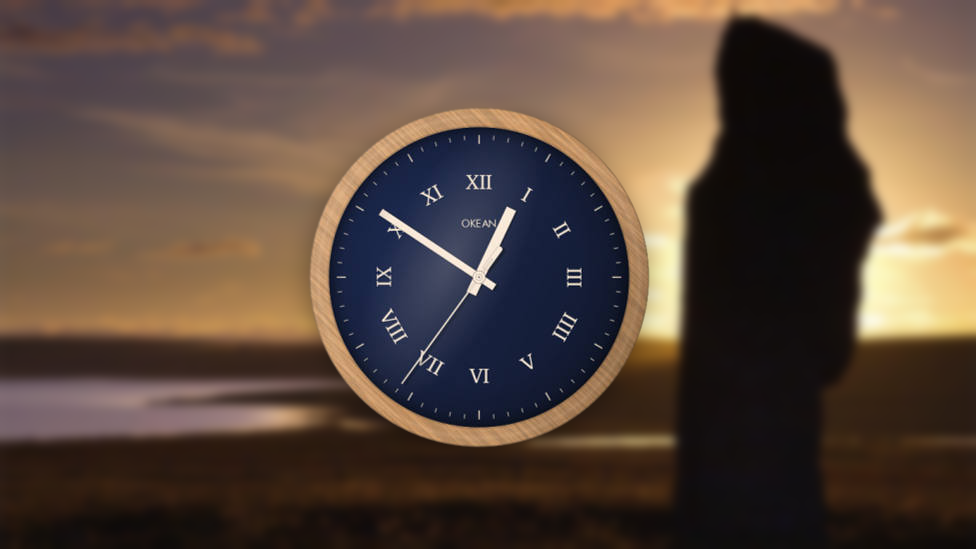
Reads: 12 h 50 min 36 s
